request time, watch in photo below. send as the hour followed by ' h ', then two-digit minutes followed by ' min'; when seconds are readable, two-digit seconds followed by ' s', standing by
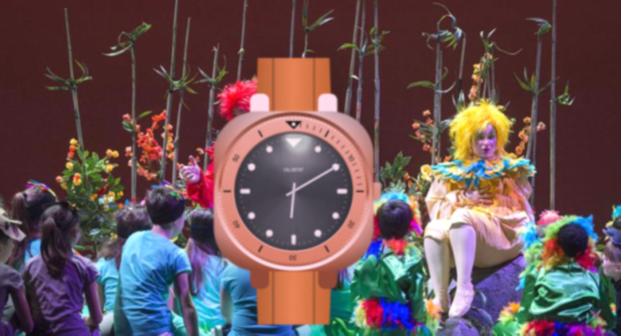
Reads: 6 h 10 min
